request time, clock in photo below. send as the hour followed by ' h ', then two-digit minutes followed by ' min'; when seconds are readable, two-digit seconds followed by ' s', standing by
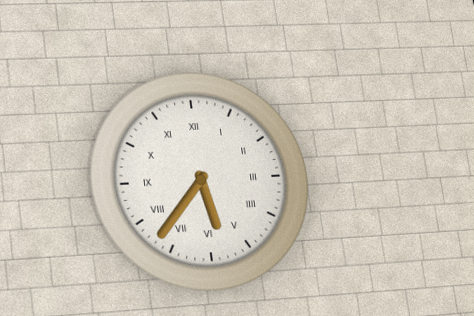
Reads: 5 h 37 min
